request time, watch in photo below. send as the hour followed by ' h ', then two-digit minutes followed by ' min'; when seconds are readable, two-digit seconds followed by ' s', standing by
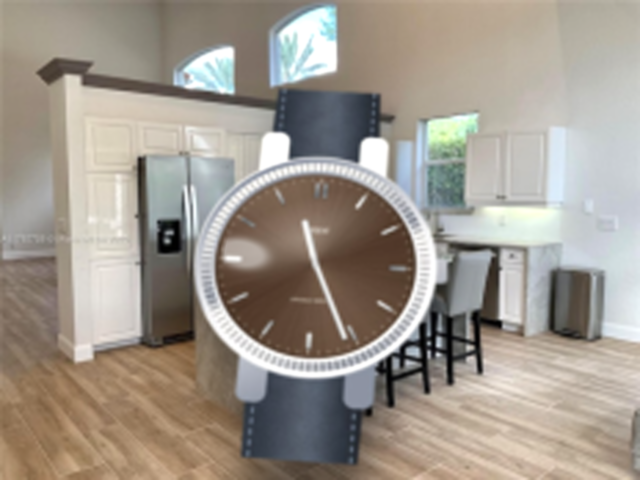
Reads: 11 h 26 min
